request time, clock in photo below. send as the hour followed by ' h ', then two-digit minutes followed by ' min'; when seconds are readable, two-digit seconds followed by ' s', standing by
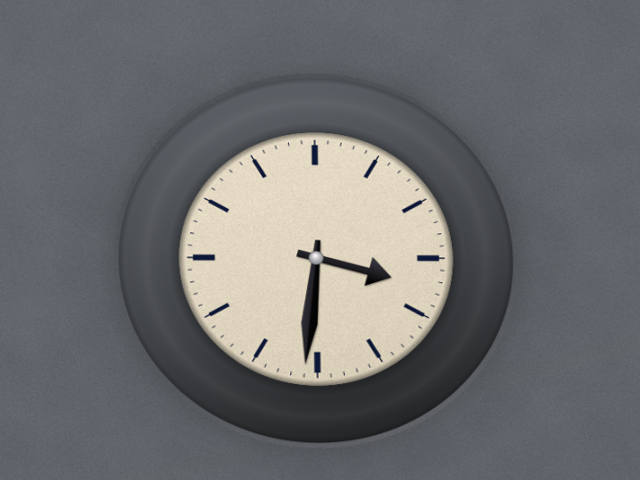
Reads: 3 h 31 min
